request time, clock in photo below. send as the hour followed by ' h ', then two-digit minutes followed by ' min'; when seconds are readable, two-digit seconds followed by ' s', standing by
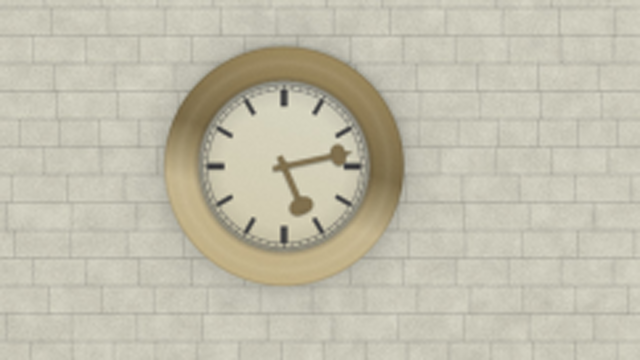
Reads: 5 h 13 min
